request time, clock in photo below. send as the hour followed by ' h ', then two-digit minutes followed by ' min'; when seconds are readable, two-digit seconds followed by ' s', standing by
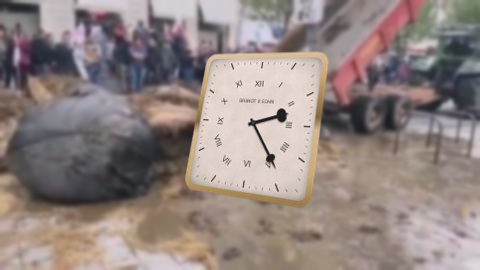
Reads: 2 h 24 min
